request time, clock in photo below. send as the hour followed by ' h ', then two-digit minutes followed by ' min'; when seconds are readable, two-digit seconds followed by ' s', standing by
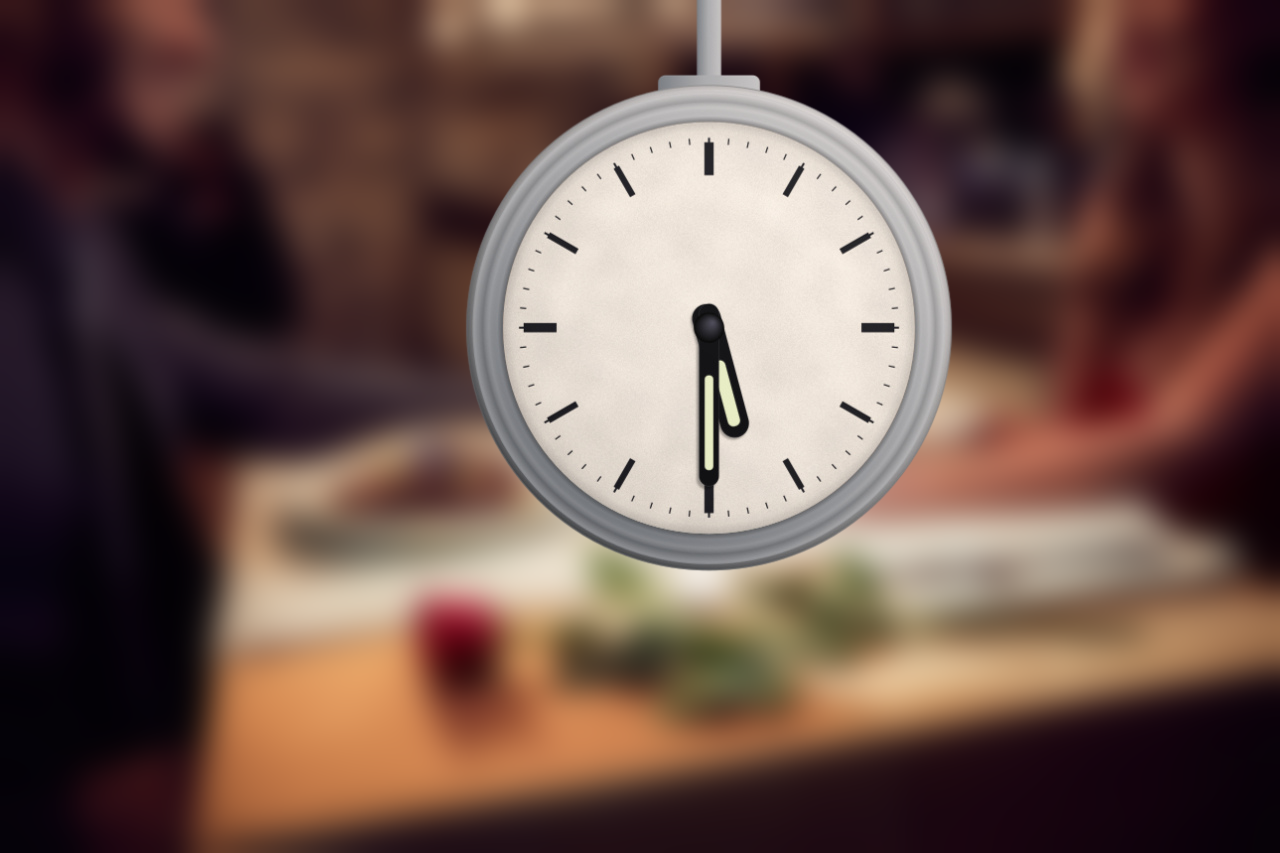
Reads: 5 h 30 min
